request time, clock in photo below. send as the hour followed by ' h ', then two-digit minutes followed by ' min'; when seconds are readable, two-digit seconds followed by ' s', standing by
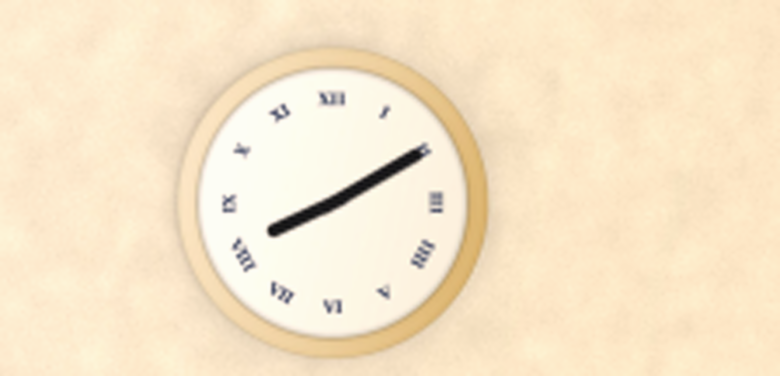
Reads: 8 h 10 min
